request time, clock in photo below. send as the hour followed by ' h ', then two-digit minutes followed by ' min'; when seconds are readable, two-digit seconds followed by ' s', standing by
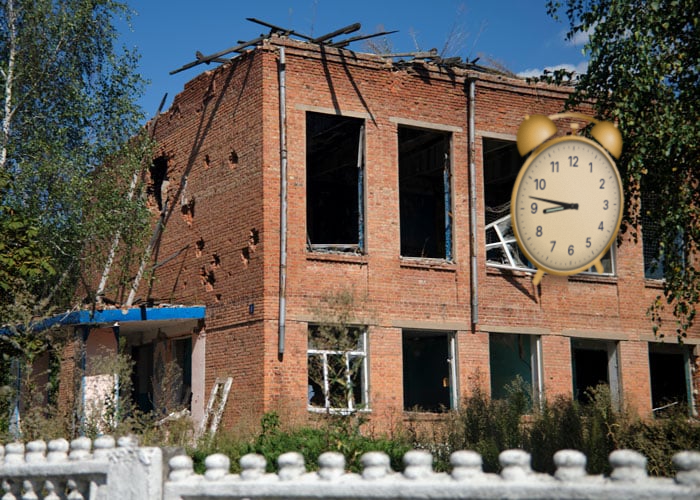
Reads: 8 h 47 min
